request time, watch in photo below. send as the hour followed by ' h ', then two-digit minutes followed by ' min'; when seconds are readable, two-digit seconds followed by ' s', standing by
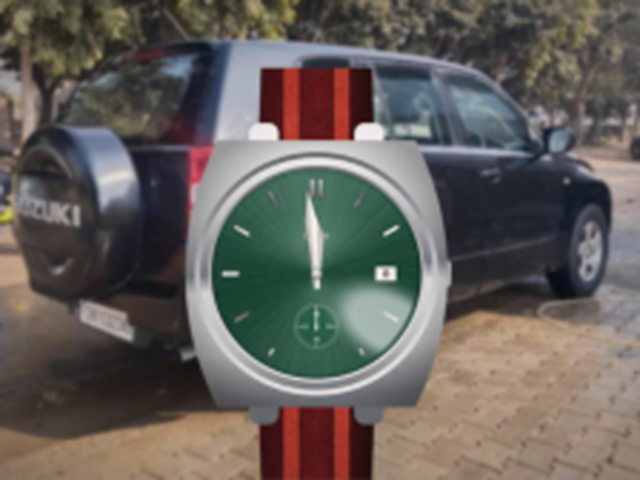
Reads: 11 h 59 min
